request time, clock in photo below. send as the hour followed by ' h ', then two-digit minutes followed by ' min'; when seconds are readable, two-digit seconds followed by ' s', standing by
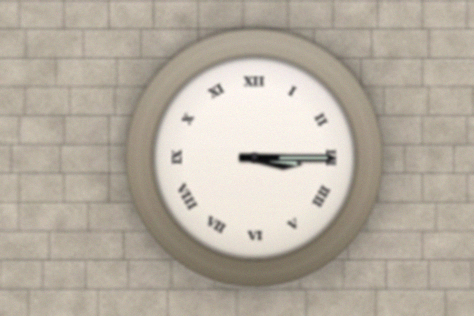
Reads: 3 h 15 min
